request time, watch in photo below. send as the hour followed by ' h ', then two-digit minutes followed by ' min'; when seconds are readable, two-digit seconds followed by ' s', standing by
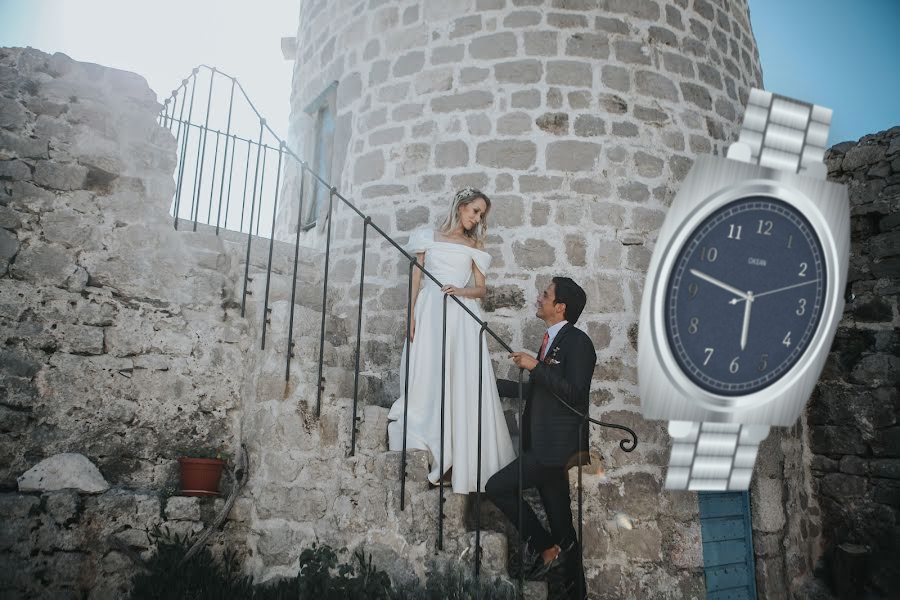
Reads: 5 h 47 min 12 s
